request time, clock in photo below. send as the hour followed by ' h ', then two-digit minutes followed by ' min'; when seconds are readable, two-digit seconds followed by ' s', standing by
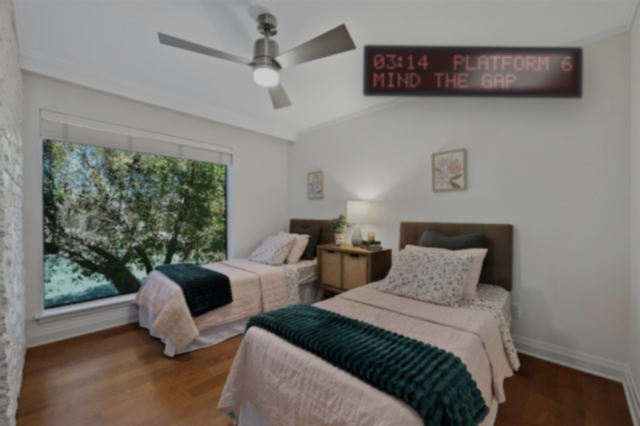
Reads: 3 h 14 min
